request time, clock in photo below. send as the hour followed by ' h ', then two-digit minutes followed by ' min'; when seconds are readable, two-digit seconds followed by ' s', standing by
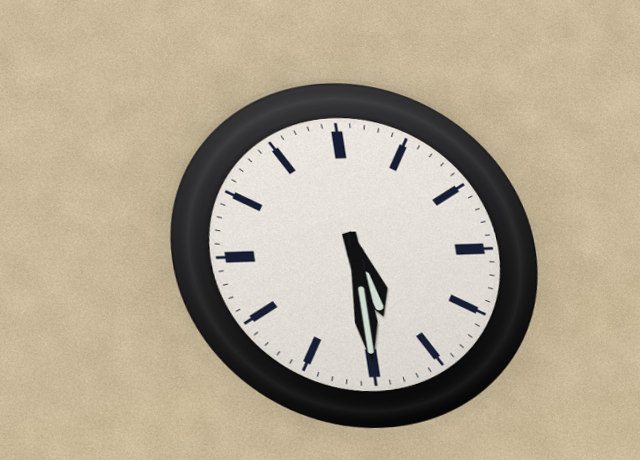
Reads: 5 h 30 min
